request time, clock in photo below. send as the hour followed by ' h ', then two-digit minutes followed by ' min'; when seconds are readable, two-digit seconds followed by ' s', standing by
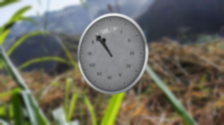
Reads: 10 h 53 min
